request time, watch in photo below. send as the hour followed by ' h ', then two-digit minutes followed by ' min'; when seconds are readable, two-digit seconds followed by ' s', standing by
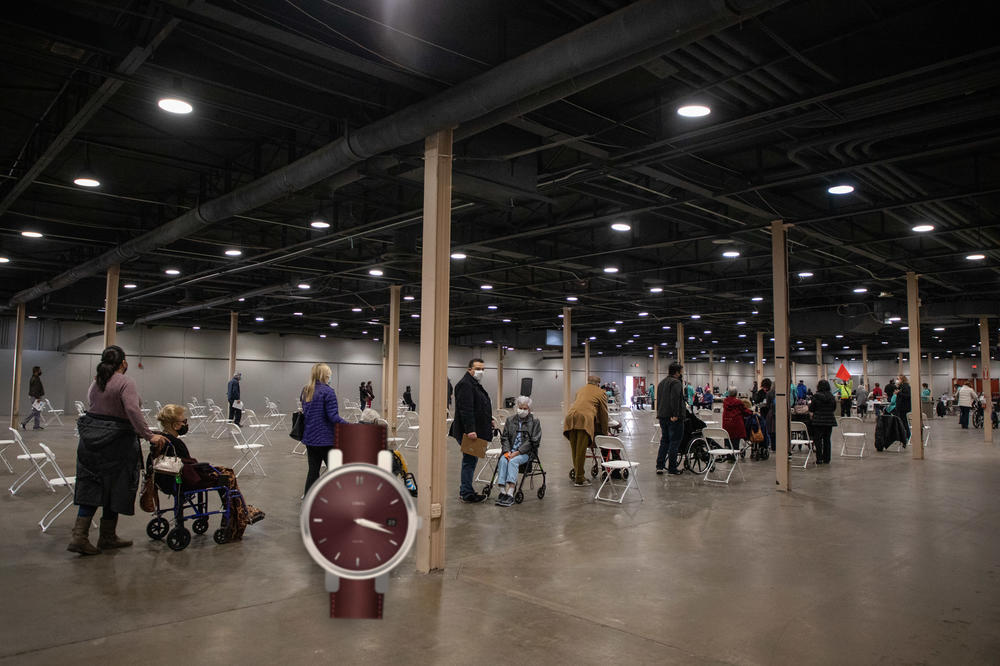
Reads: 3 h 18 min
